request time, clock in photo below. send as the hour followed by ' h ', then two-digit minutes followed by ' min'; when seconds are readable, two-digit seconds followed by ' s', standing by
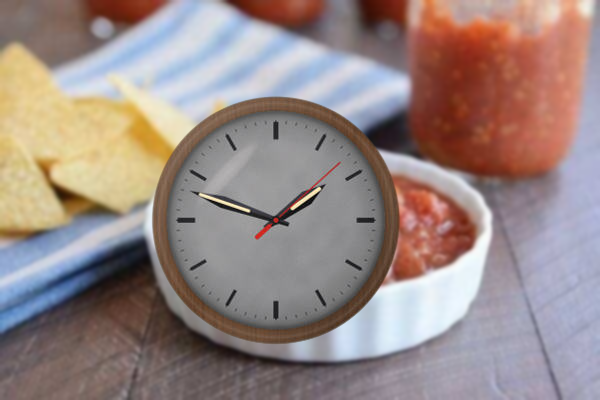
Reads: 1 h 48 min 08 s
